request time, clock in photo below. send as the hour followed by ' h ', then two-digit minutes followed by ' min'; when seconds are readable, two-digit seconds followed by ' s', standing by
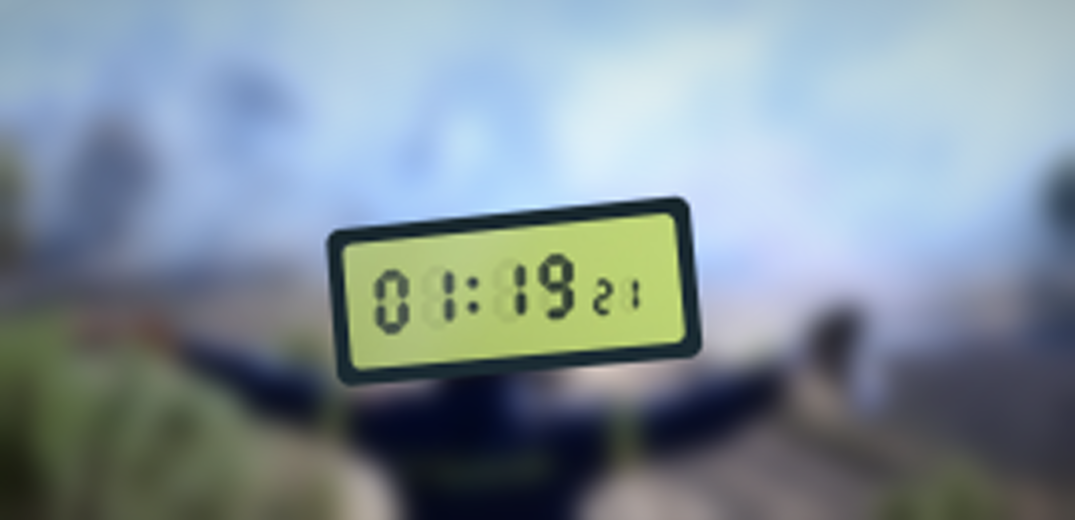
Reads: 1 h 19 min 21 s
